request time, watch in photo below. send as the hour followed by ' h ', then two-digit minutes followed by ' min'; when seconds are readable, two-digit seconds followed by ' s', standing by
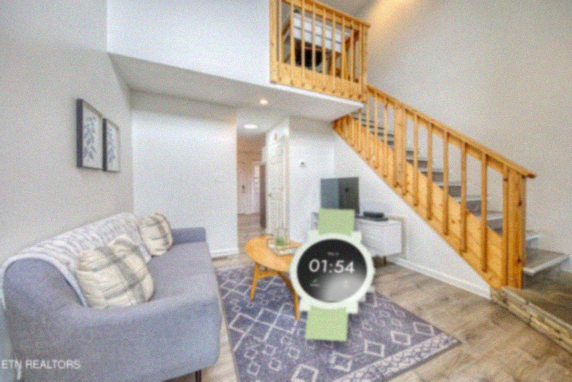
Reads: 1 h 54 min
